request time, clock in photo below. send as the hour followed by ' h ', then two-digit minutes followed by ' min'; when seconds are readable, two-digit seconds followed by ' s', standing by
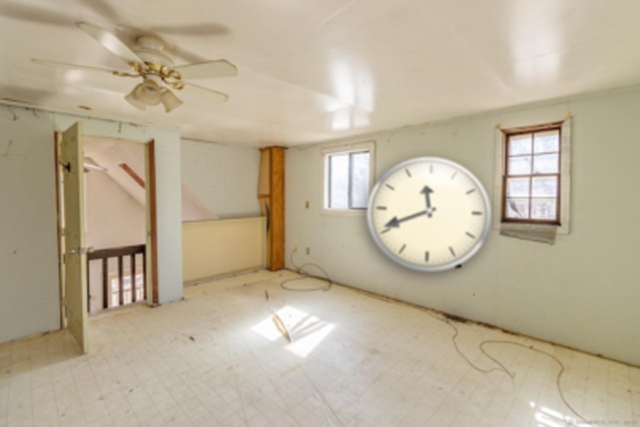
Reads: 11 h 41 min
